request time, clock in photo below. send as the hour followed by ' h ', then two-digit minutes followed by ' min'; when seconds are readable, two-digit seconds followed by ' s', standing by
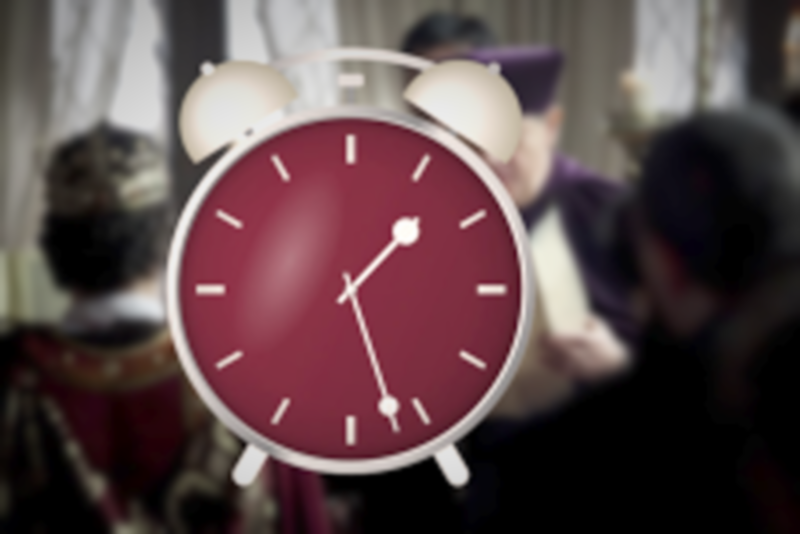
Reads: 1 h 27 min
